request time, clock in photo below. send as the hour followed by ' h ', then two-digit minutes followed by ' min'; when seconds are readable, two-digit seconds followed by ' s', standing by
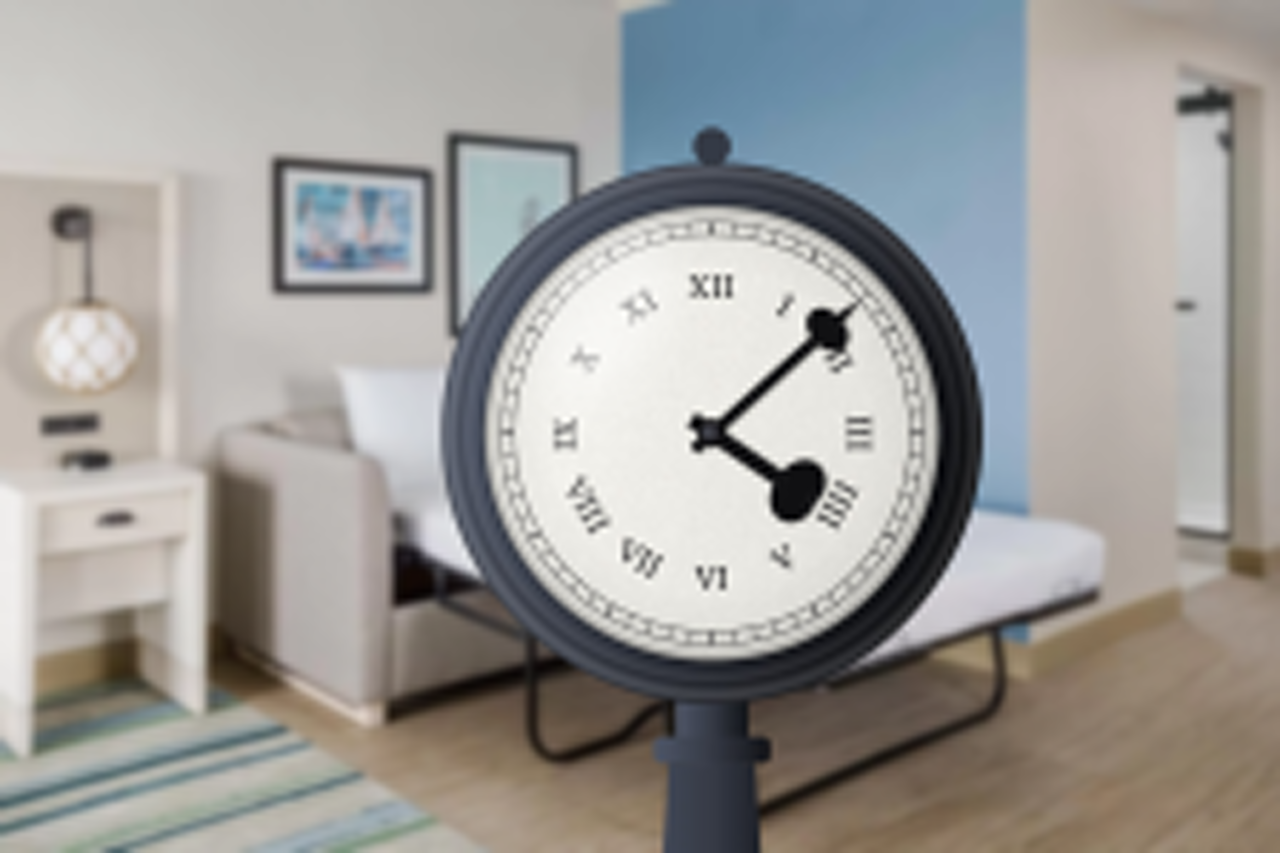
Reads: 4 h 08 min
